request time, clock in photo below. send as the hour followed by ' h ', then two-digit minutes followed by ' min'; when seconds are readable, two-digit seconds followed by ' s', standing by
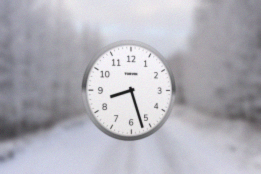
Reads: 8 h 27 min
